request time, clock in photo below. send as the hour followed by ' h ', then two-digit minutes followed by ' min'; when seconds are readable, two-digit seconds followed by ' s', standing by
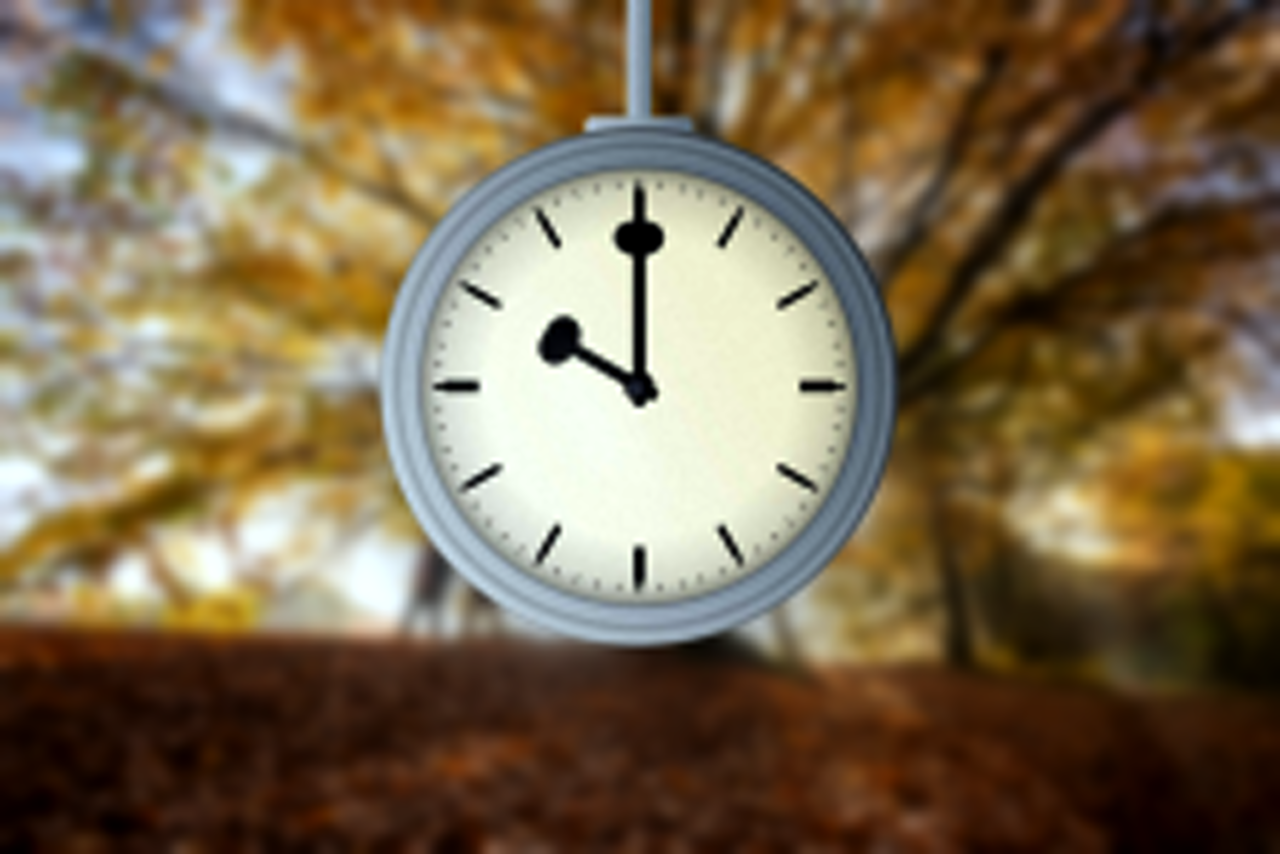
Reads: 10 h 00 min
